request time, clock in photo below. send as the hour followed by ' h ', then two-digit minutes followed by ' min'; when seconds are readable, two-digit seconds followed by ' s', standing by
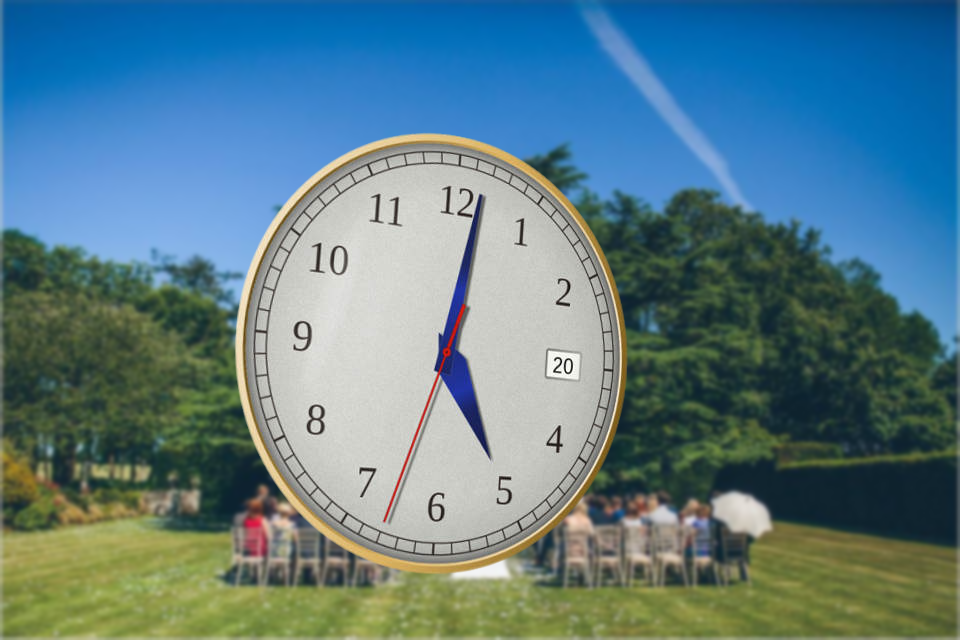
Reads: 5 h 01 min 33 s
